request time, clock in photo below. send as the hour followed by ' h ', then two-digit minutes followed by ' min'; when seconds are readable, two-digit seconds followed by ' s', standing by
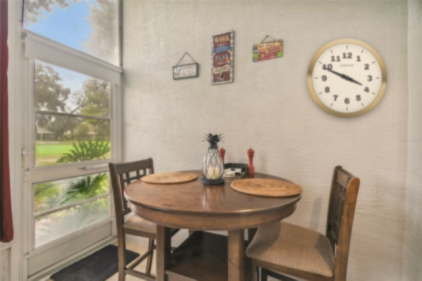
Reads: 3 h 49 min
